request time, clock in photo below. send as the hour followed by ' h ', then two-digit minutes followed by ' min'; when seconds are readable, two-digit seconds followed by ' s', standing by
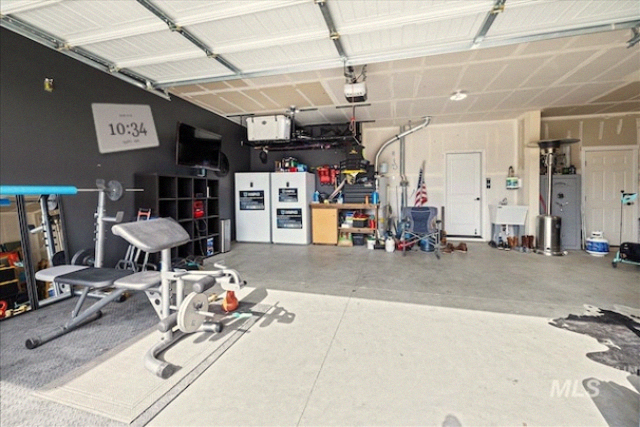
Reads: 10 h 34 min
